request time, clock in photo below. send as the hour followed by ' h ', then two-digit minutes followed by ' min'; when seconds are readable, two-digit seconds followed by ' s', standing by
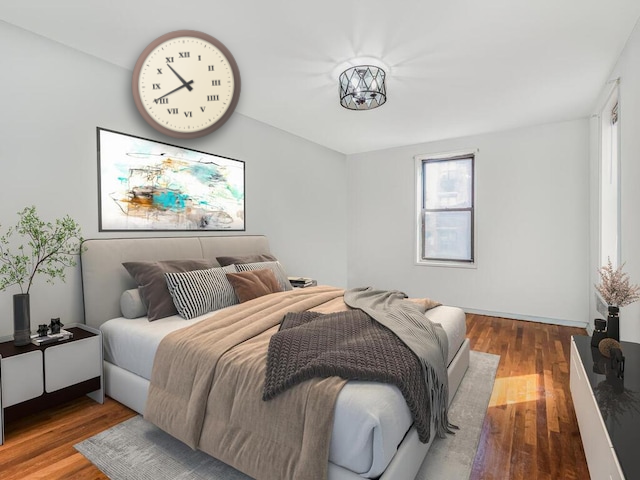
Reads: 10 h 41 min
